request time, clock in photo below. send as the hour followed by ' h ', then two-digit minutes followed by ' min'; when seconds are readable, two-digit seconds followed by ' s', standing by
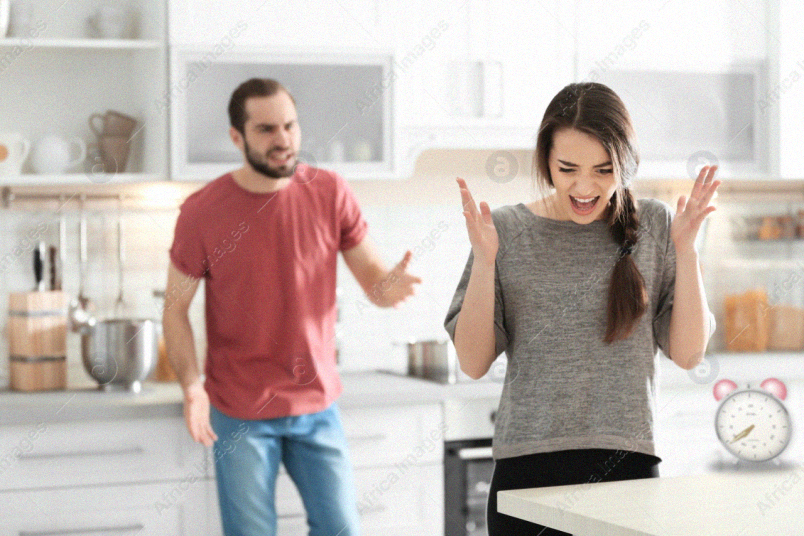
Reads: 7 h 39 min
